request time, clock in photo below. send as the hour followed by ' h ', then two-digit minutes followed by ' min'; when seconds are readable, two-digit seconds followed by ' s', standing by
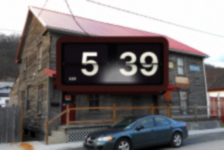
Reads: 5 h 39 min
